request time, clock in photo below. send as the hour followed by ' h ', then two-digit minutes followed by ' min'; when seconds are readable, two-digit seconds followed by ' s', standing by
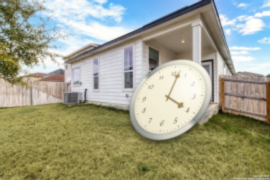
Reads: 4 h 02 min
